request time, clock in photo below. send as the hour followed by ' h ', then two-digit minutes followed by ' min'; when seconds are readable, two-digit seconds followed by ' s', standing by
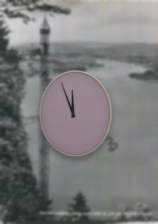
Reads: 11 h 56 min
